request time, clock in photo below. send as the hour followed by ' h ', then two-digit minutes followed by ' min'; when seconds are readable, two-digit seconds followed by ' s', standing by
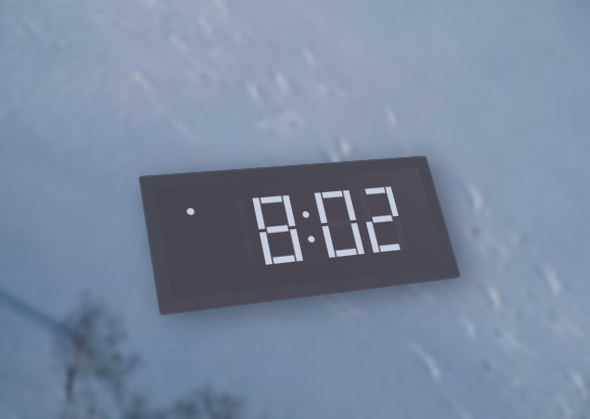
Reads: 8 h 02 min
